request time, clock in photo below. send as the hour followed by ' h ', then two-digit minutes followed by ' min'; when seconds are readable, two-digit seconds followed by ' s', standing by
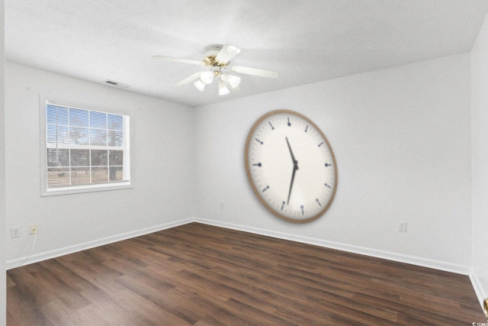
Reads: 11 h 34 min
